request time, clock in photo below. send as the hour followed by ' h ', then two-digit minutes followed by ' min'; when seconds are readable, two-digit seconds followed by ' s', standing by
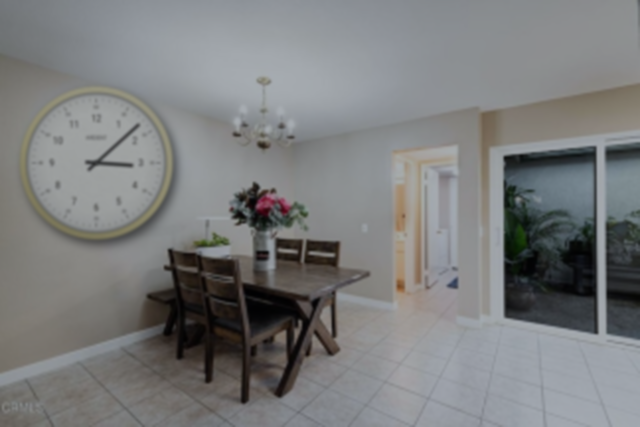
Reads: 3 h 08 min
